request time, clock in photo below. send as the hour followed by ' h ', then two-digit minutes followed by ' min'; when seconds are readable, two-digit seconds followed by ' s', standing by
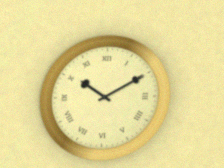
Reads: 10 h 10 min
